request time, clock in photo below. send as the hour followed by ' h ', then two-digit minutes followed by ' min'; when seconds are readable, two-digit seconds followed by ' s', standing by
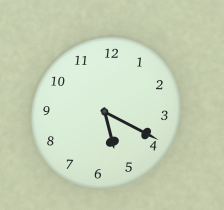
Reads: 5 h 19 min
